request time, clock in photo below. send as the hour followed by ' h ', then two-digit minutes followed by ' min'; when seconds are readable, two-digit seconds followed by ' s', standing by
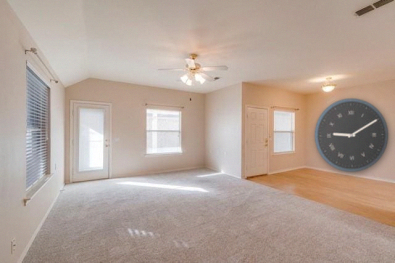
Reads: 9 h 10 min
